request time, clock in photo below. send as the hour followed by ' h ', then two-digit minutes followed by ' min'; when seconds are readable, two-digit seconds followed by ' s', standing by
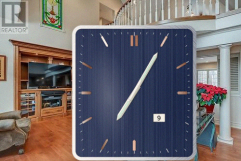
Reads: 7 h 05 min
